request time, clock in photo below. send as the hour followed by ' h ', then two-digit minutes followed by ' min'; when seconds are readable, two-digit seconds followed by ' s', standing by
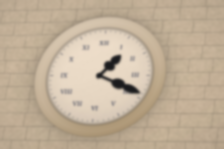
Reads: 1 h 19 min
